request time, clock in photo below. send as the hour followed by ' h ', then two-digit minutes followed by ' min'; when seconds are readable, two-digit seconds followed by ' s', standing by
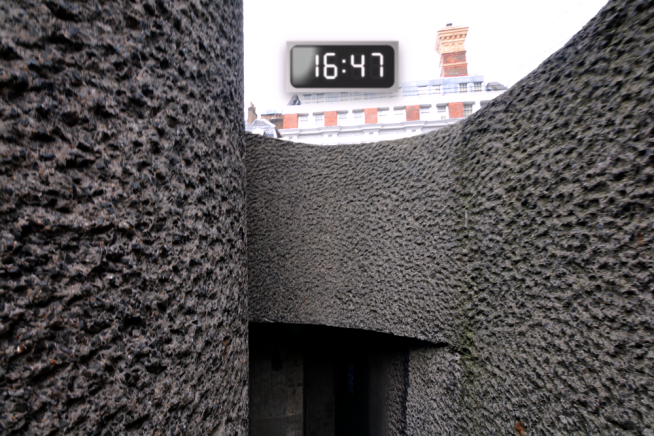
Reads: 16 h 47 min
